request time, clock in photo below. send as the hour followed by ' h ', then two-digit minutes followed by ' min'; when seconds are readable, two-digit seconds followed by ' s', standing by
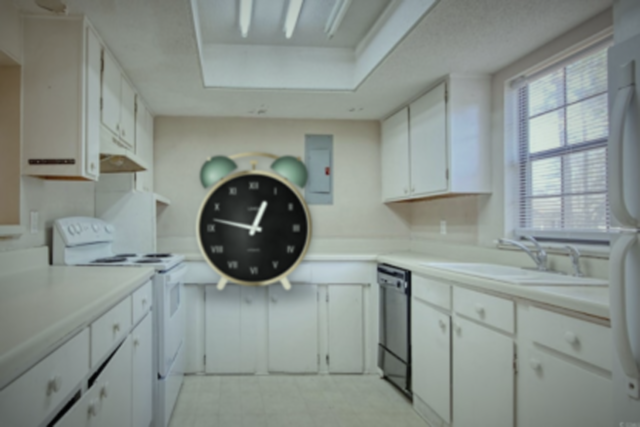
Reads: 12 h 47 min
